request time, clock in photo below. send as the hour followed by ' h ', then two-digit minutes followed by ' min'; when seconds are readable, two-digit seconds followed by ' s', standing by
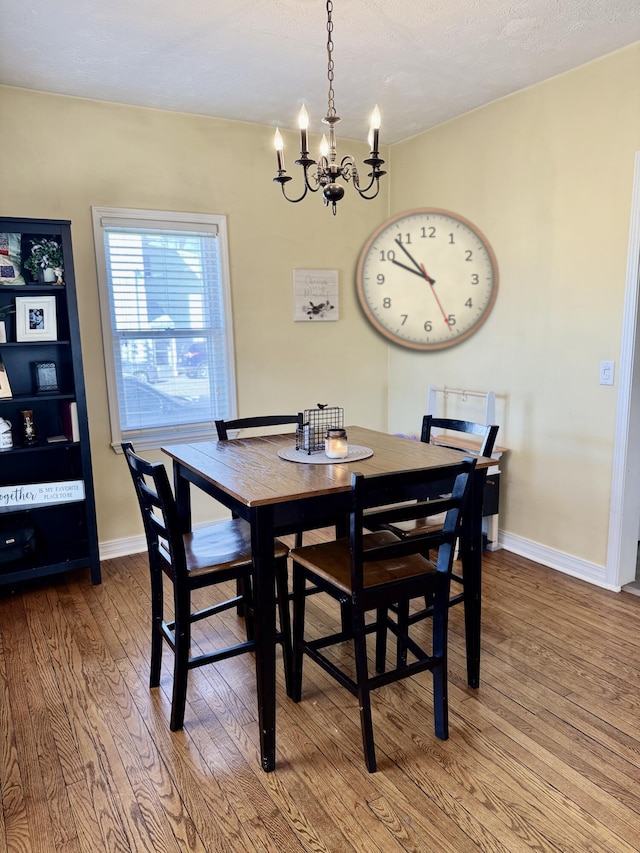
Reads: 9 h 53 min 26 s
